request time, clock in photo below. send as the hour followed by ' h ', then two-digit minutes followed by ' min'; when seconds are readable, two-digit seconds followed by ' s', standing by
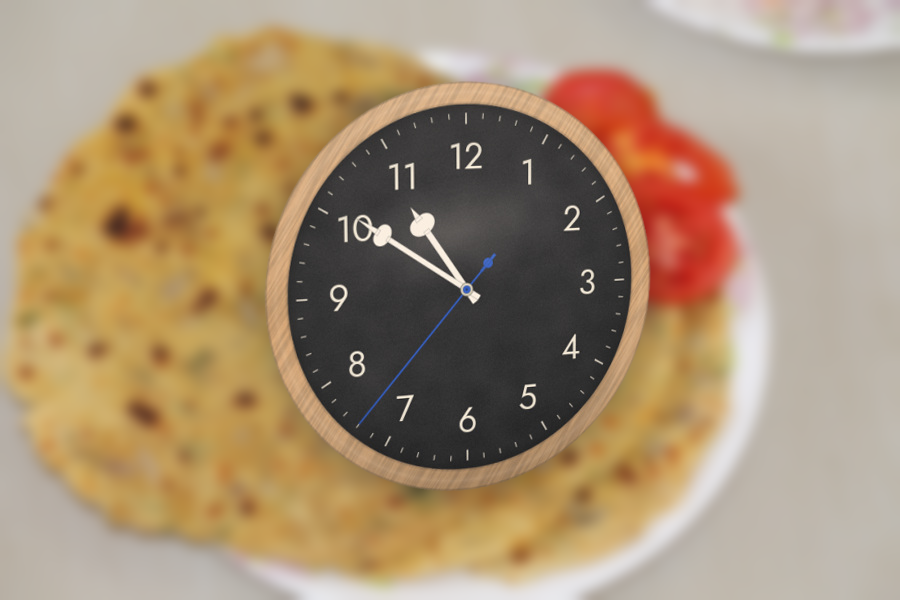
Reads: 10 h 50 min 37 s
